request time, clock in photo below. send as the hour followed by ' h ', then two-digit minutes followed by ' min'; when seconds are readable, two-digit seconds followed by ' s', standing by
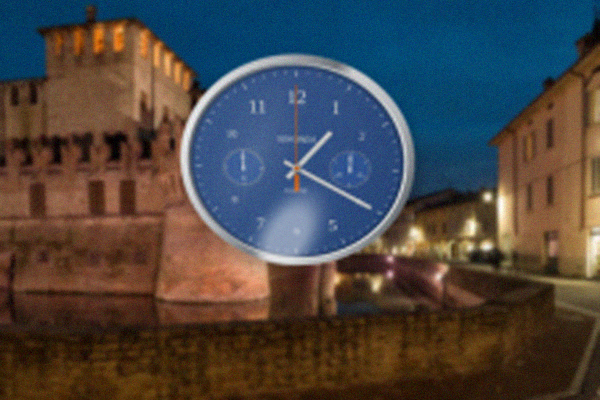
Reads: 1 h 20 min
